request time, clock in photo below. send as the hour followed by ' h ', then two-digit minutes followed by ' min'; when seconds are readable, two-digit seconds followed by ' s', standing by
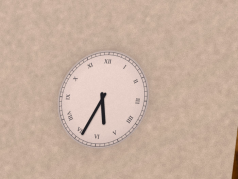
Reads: 5 h 34 min
